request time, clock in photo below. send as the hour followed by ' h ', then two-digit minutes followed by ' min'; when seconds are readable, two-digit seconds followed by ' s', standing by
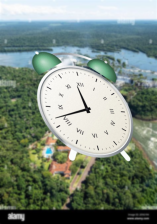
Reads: 11 h 42 min
